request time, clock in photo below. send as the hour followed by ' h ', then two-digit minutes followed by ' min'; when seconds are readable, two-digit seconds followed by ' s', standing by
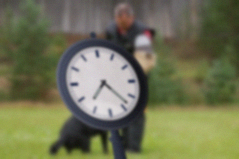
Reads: 7 h 23 min
